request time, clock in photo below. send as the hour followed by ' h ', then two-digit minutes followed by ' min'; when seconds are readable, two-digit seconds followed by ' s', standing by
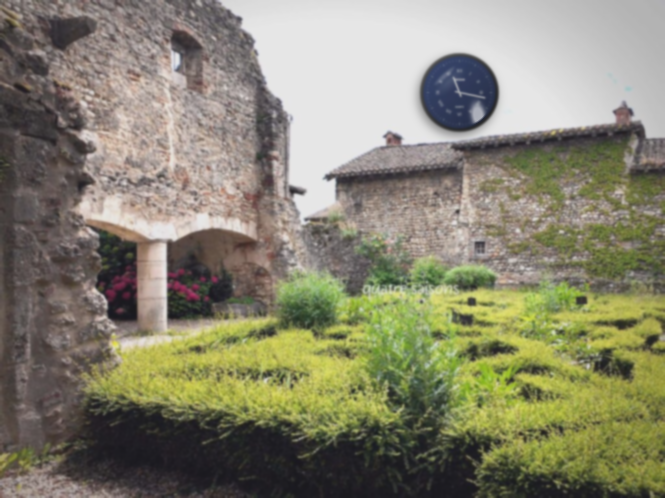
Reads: 11 h 17 min
